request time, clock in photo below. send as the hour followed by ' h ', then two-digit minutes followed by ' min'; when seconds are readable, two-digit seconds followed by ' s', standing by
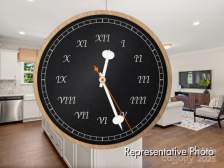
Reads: 12 h 26 min 25 s
